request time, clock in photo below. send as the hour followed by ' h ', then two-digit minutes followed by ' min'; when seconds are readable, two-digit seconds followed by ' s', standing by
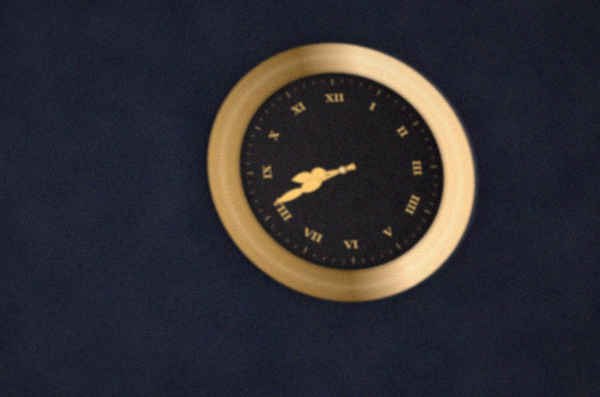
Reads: 8 h 41 min
